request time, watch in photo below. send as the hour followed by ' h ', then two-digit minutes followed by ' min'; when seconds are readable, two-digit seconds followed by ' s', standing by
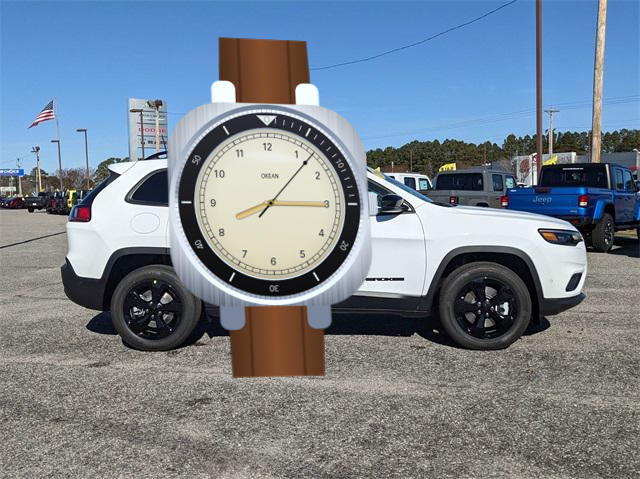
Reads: 8 h 15 min 07 s
